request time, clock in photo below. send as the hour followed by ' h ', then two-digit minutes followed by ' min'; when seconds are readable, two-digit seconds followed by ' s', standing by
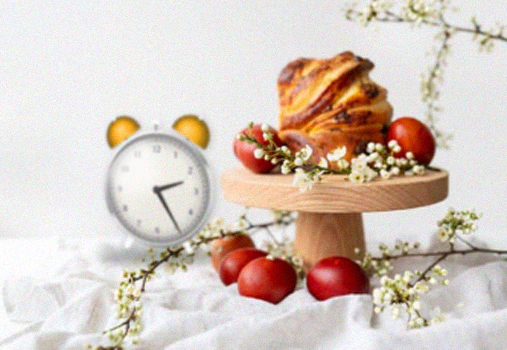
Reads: 2 h 25 min
